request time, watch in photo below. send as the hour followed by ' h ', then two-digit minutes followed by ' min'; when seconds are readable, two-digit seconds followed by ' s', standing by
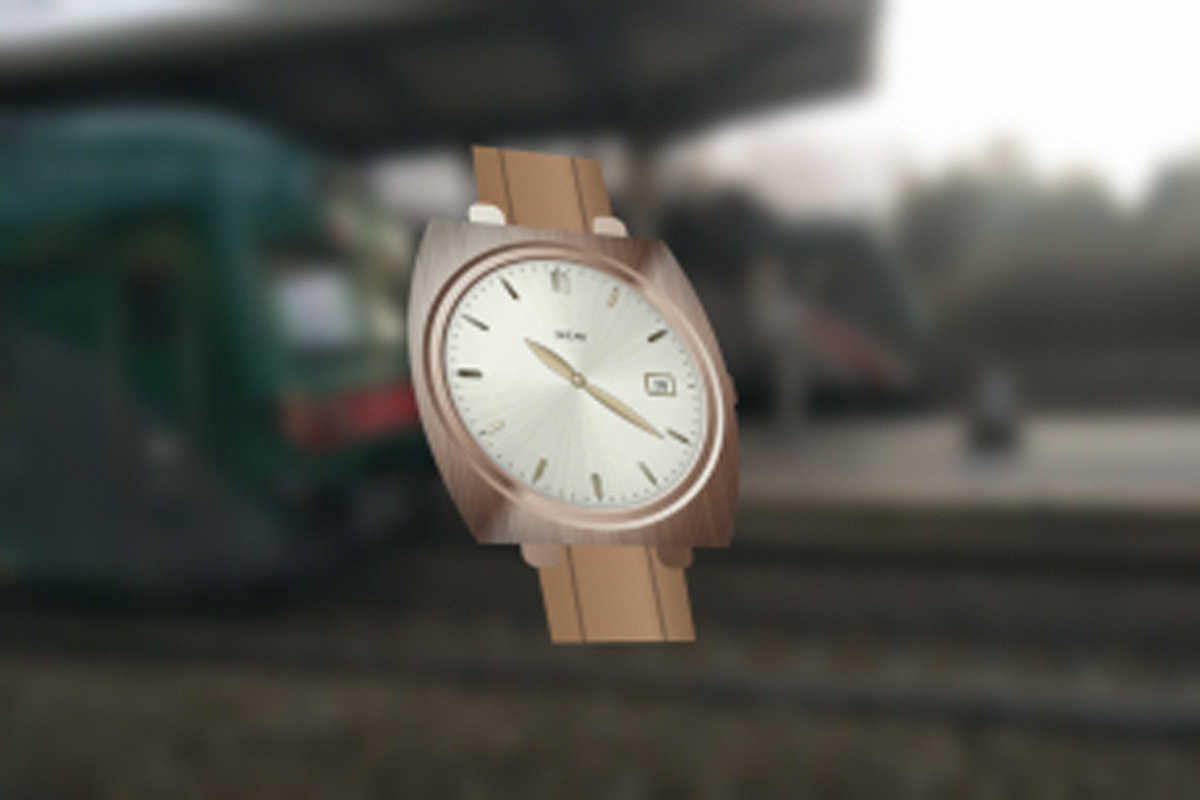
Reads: 10 h 21 min
